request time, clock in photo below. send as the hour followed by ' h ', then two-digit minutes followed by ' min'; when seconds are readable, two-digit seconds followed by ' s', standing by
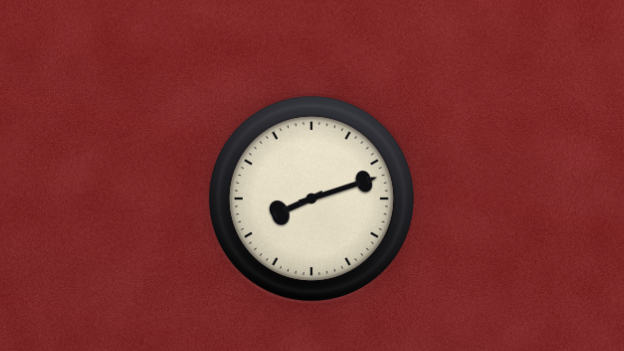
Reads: 8 h 12 min
